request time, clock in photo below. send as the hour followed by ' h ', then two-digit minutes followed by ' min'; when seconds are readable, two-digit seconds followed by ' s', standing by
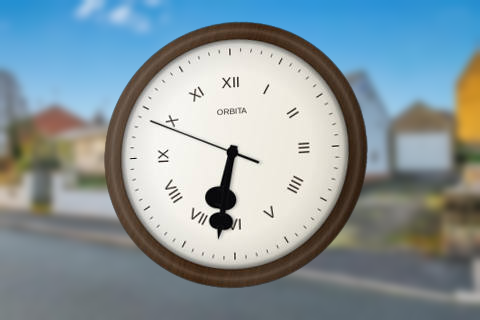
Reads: 6 h 31 min 49 s
